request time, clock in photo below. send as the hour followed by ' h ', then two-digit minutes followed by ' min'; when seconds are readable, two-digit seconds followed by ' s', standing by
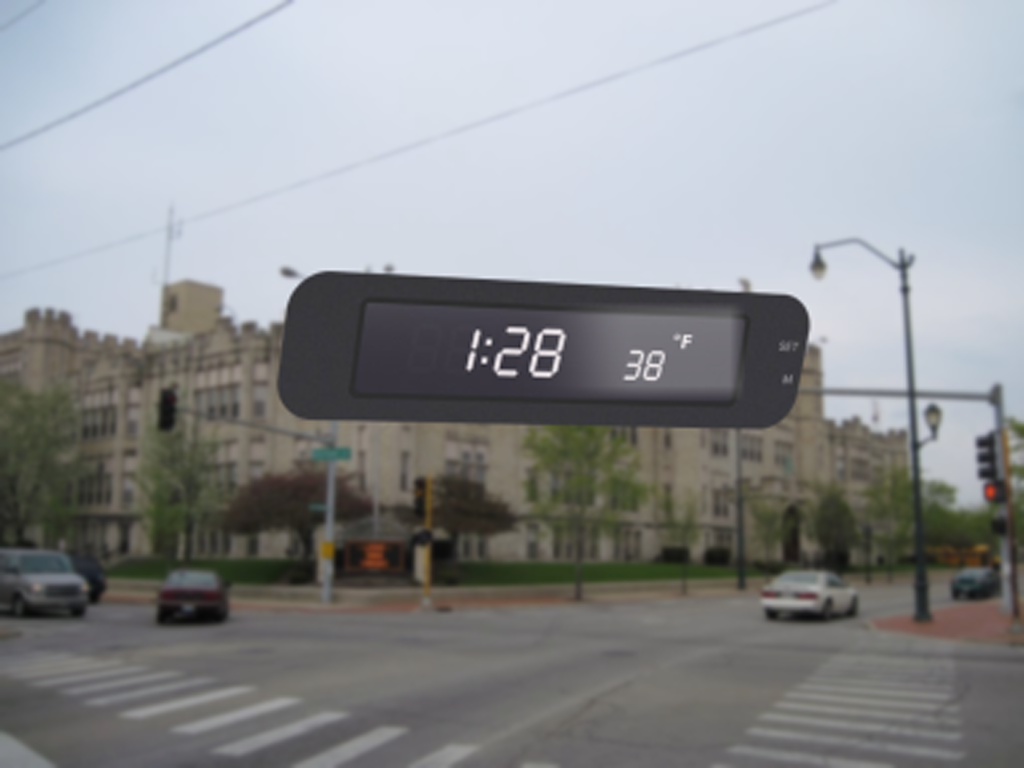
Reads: 1 h 28 min
